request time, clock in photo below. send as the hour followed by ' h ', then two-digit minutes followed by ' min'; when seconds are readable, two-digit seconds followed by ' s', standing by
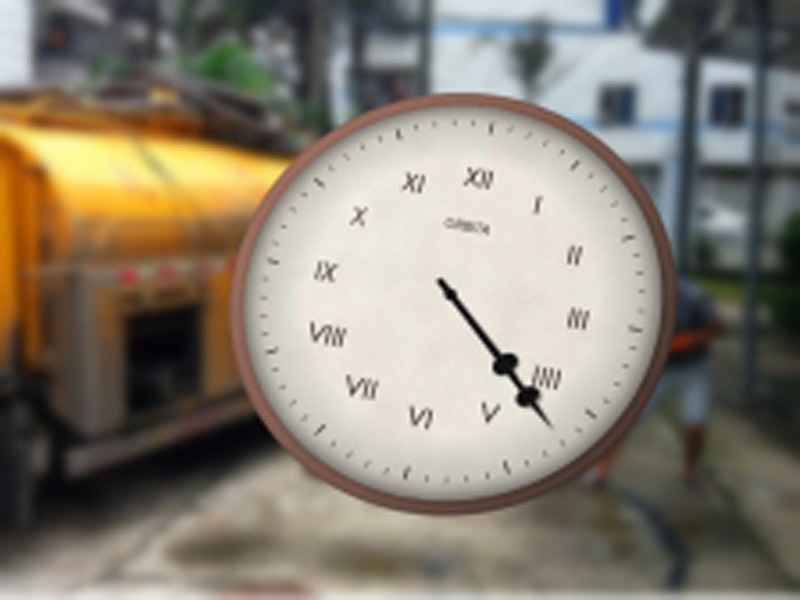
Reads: 4 h 22 min
